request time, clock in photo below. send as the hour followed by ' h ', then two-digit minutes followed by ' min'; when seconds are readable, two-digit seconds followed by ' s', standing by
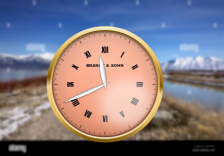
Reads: 11 h 41 min
